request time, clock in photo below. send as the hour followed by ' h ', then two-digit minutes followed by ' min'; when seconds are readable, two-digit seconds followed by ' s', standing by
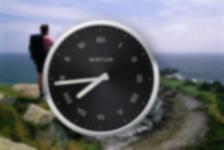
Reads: 7 h 44 min
